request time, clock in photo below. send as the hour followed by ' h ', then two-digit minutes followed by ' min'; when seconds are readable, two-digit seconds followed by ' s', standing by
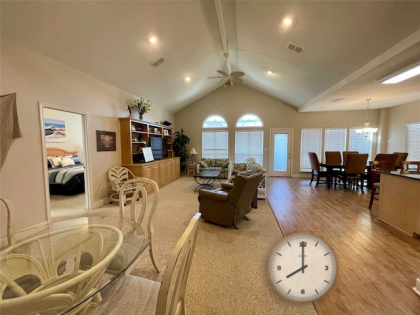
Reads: 8 h 00 min
